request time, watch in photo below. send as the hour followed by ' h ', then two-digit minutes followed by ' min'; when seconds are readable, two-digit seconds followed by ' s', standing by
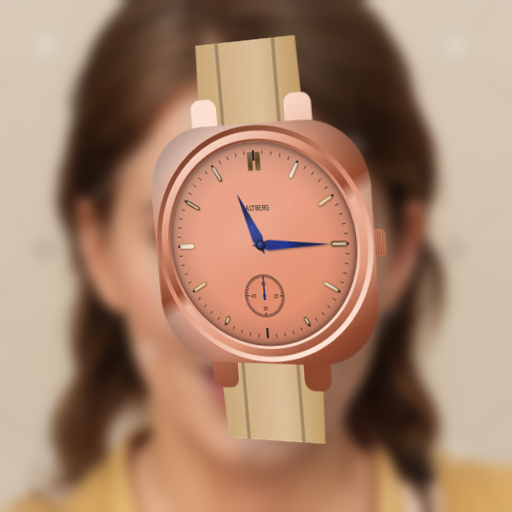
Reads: 11 h 15 min
